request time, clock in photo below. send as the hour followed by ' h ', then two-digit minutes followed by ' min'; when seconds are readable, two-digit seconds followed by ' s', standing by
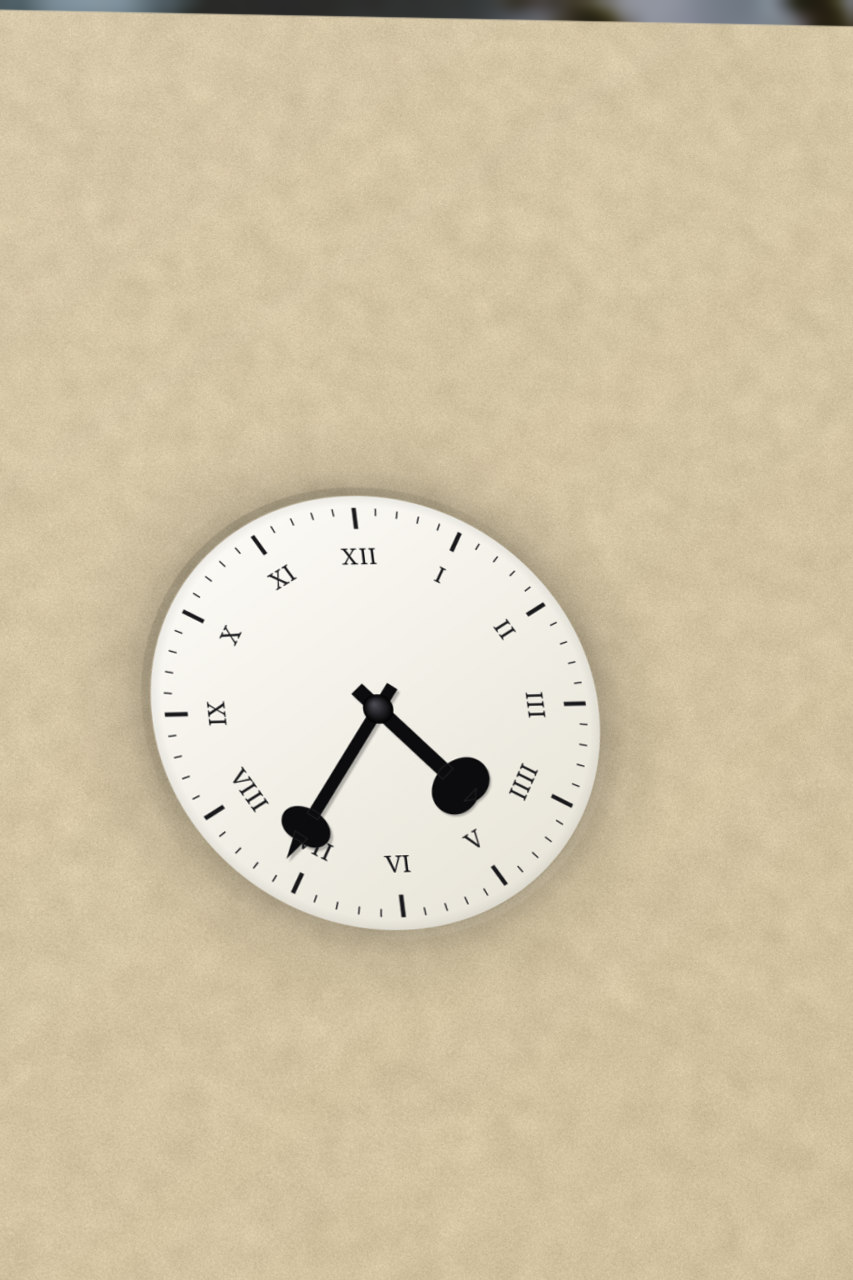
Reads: 4 h 36 min
